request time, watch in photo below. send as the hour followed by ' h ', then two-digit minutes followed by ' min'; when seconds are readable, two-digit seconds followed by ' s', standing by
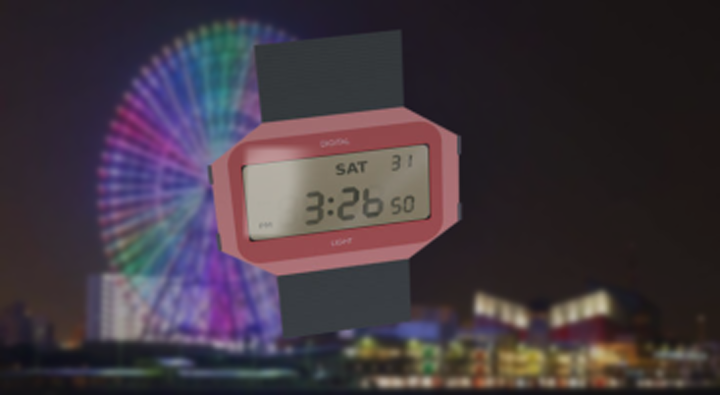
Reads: 3 h 26 min 50 s
